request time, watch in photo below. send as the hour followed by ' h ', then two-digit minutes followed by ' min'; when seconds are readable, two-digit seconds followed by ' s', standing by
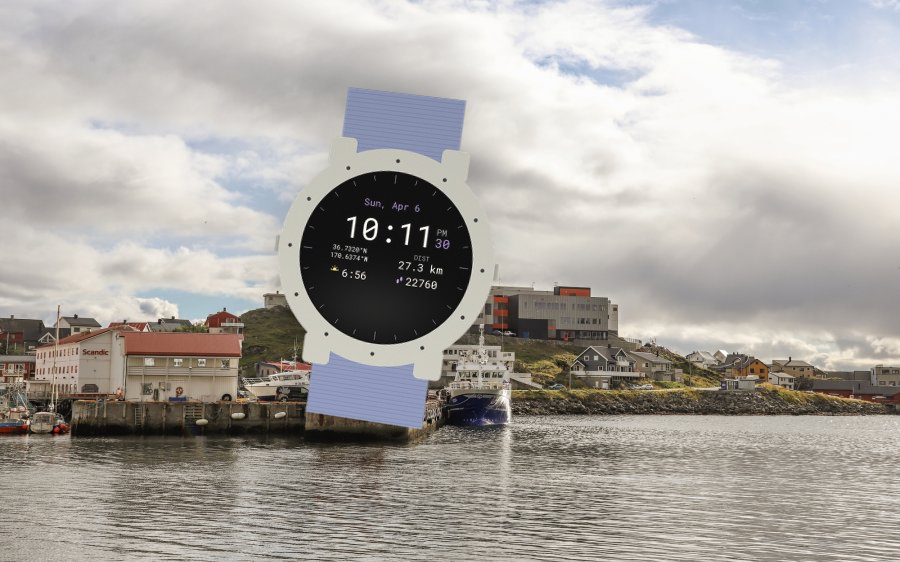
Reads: 10 h 11 min 30 s
